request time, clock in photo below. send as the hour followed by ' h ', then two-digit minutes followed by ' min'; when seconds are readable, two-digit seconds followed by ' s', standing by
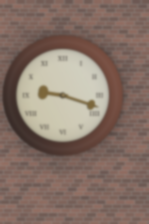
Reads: 9 h 18 min
